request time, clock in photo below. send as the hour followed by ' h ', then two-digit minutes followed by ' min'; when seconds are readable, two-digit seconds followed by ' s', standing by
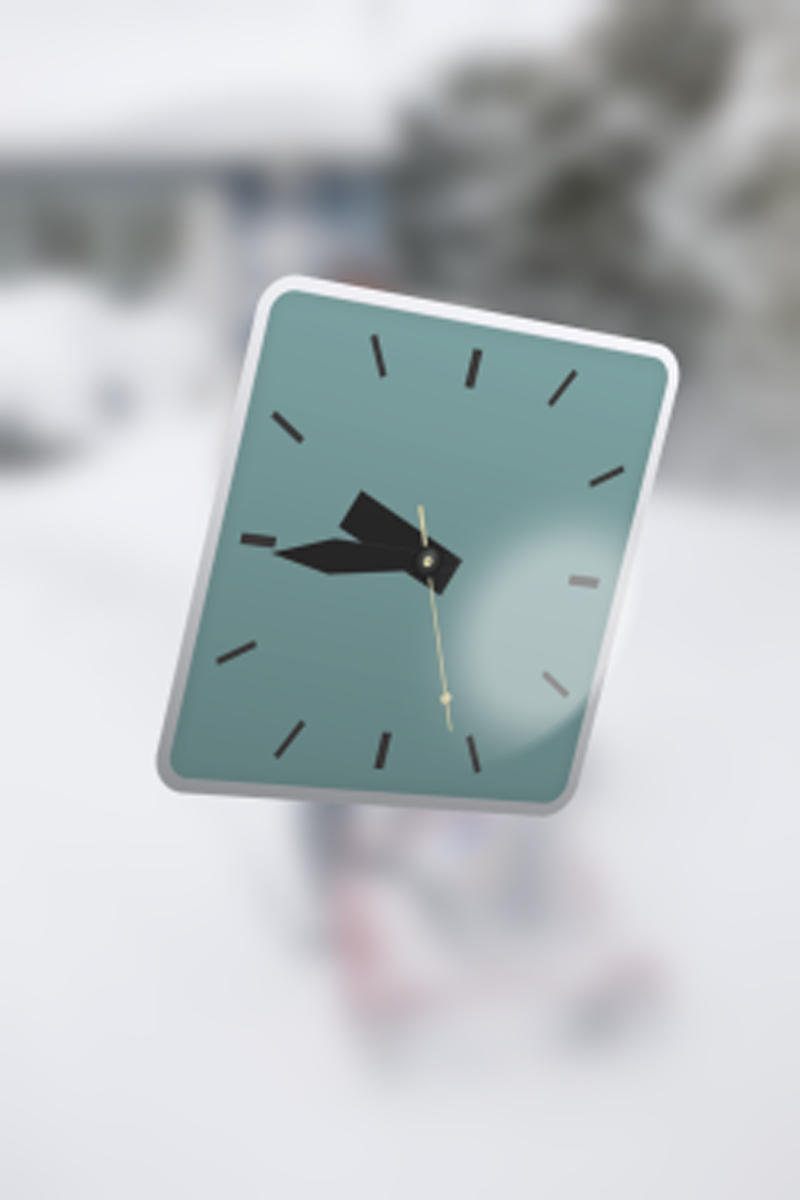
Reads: 9 h 44 min 26 s
